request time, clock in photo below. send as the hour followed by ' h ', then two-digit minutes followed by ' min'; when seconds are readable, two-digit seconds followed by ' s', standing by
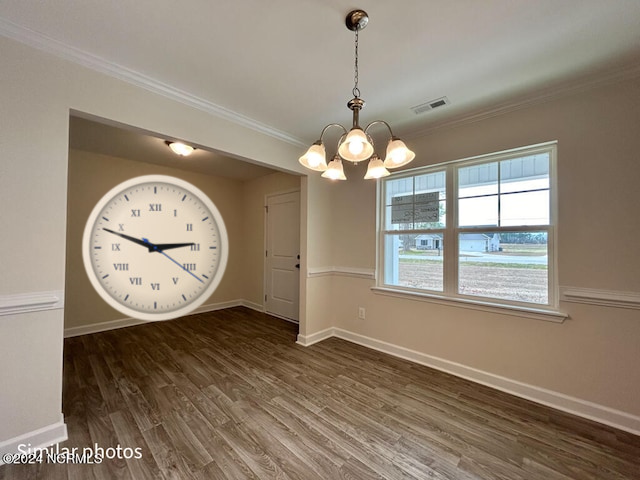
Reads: 2 h 48 min 21 s
